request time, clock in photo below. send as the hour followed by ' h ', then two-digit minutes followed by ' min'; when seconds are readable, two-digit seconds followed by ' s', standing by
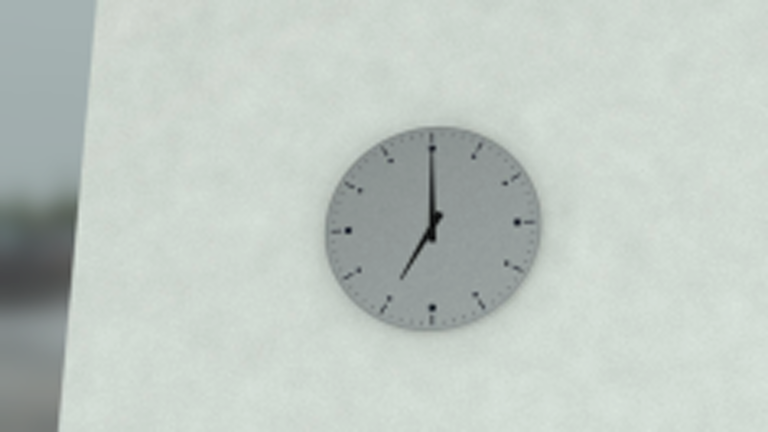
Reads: 7 h 00 min
